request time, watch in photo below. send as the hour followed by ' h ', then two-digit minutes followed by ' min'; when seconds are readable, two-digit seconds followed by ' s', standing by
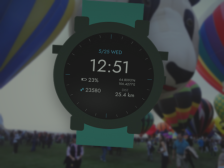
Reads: 12 h 51 min
